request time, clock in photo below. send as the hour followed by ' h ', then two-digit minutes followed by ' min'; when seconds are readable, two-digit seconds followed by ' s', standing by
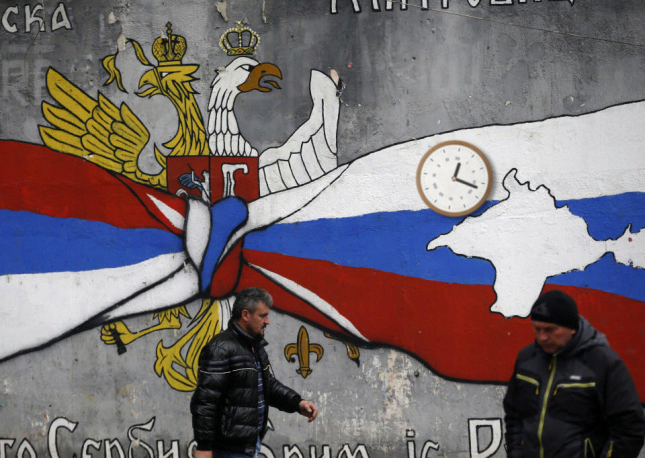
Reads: 12 h 17 min
